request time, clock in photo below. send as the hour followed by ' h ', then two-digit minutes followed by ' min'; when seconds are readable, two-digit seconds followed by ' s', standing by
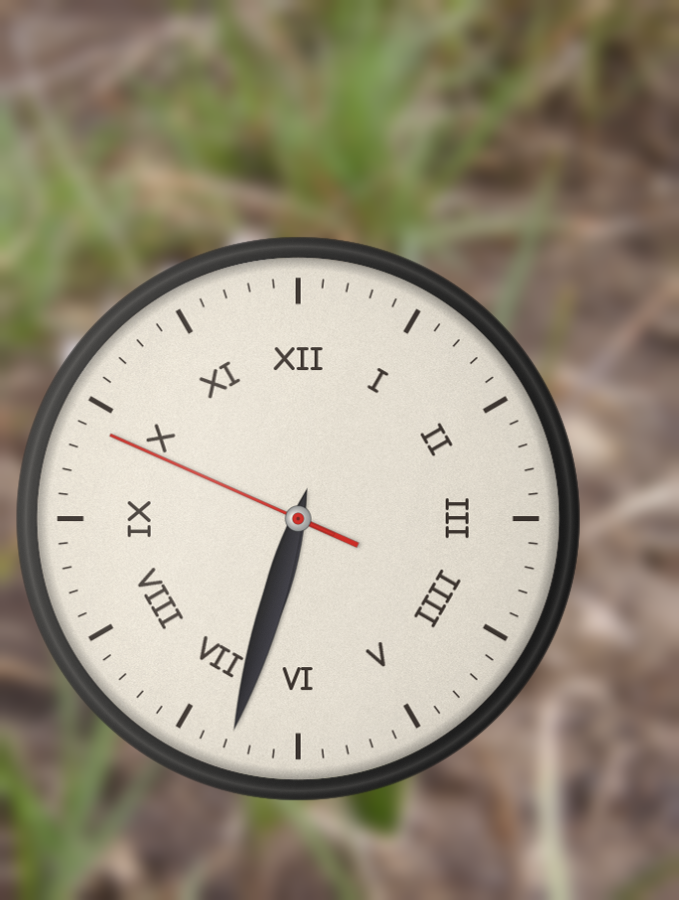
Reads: 6 h 32 min 49 s
